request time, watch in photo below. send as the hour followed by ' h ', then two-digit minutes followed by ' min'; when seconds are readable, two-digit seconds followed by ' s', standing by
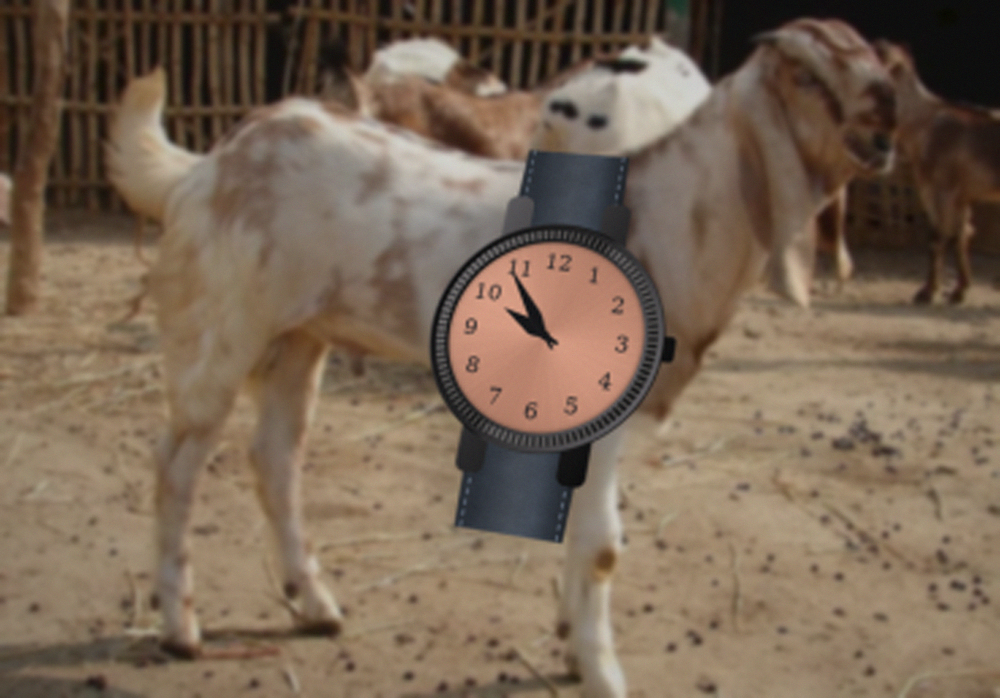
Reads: 9 h 54 min
